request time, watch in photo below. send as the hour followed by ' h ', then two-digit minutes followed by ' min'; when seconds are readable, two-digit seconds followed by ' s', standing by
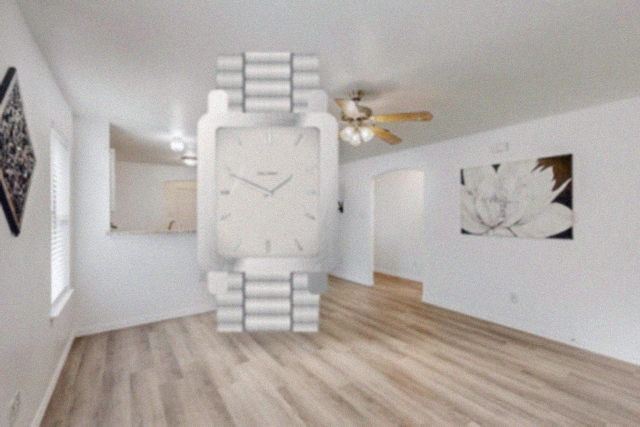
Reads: 1 h 49 min
